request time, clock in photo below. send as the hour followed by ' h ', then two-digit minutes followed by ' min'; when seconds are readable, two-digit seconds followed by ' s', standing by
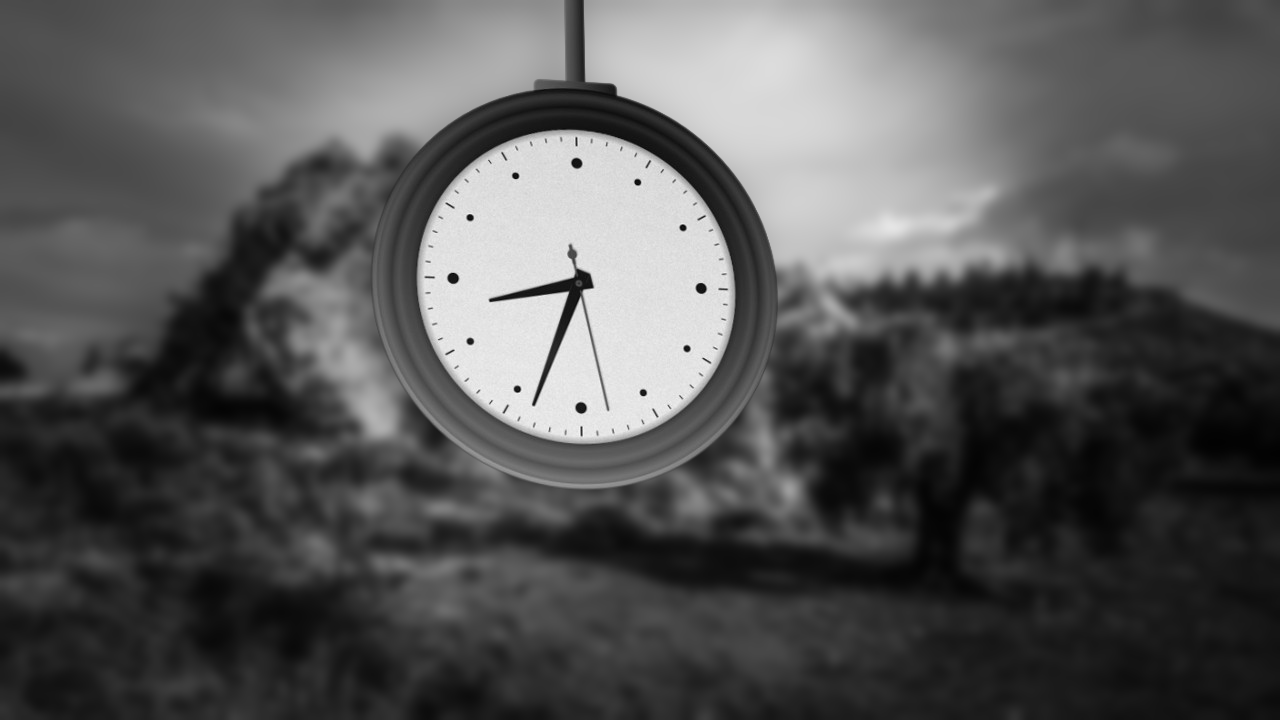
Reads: 8 h 33 min 28 s
